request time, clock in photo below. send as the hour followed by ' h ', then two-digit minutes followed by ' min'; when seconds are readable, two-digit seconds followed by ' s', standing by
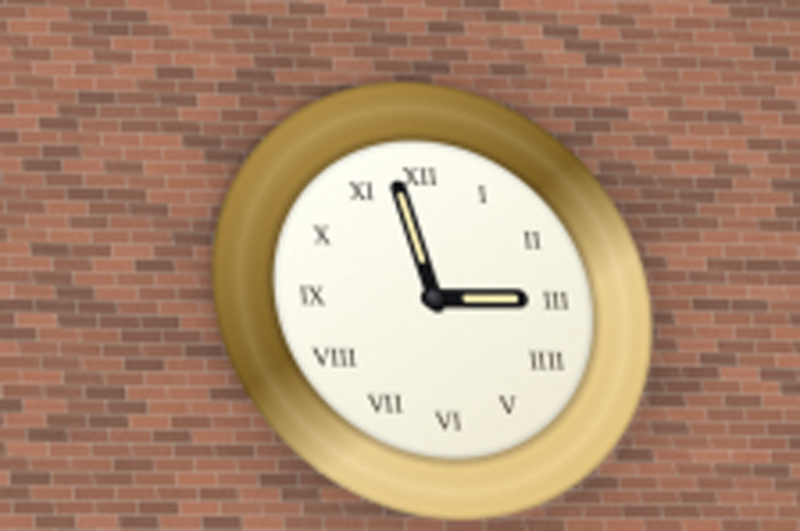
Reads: 2 h 58 min
